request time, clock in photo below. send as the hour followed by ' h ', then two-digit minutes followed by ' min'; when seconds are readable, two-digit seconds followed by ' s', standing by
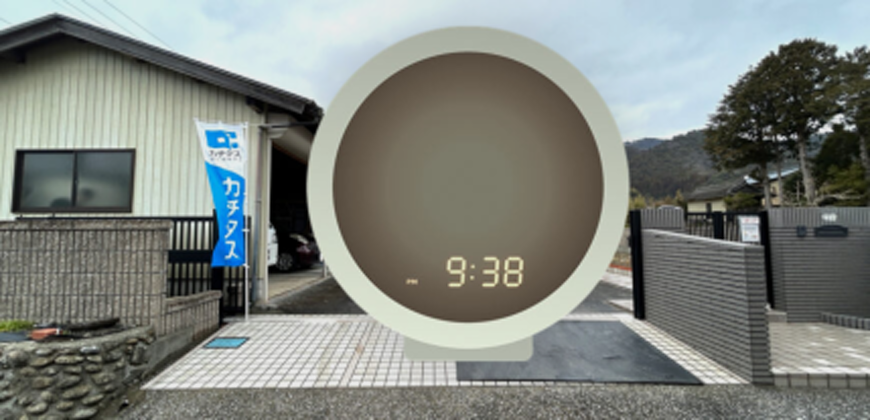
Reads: 9 h 38 min
